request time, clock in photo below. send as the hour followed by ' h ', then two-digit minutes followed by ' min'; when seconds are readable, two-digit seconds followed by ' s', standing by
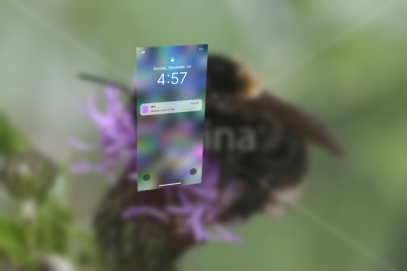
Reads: 4 h 57 min
